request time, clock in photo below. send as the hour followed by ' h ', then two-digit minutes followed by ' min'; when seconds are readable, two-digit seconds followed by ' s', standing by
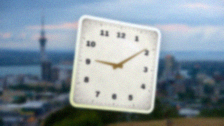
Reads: 9 h 09 min
